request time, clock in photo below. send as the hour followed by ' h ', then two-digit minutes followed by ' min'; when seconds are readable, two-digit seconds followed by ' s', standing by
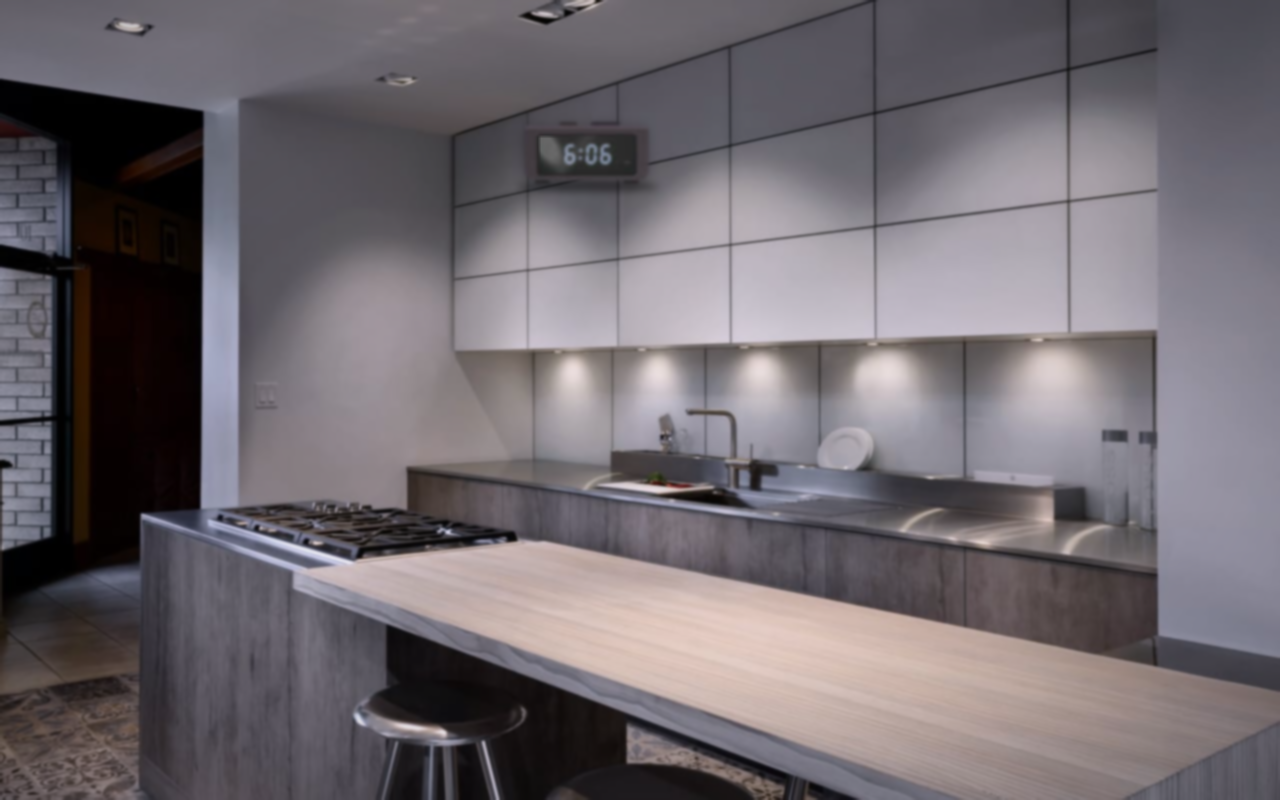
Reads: 6 h 06 min
